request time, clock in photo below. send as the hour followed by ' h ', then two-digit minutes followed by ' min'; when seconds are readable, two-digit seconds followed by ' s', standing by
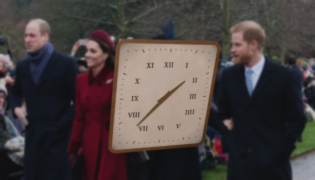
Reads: 1 h 37 min
